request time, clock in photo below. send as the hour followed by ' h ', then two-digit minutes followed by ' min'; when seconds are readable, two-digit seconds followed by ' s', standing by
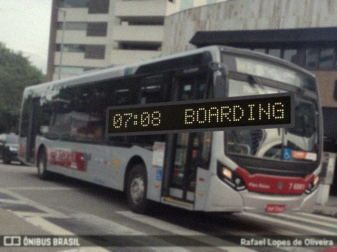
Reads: 7 h 08 min
